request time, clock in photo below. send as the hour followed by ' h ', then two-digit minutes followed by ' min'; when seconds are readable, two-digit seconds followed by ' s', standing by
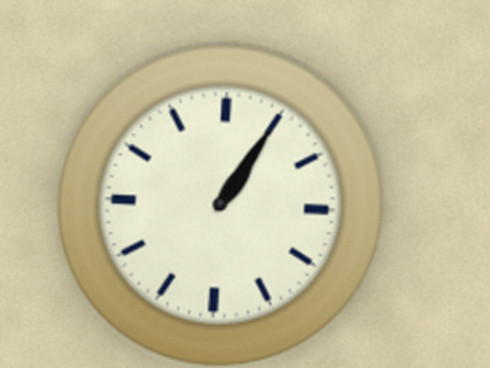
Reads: 1 h 05 min
